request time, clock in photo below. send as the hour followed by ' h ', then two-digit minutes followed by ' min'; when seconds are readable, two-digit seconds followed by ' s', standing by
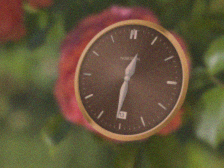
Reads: 12 h 31 min
